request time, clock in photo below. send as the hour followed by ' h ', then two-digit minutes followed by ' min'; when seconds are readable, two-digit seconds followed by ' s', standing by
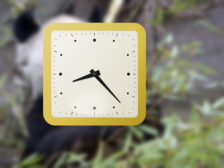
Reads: 8 h 23 min
